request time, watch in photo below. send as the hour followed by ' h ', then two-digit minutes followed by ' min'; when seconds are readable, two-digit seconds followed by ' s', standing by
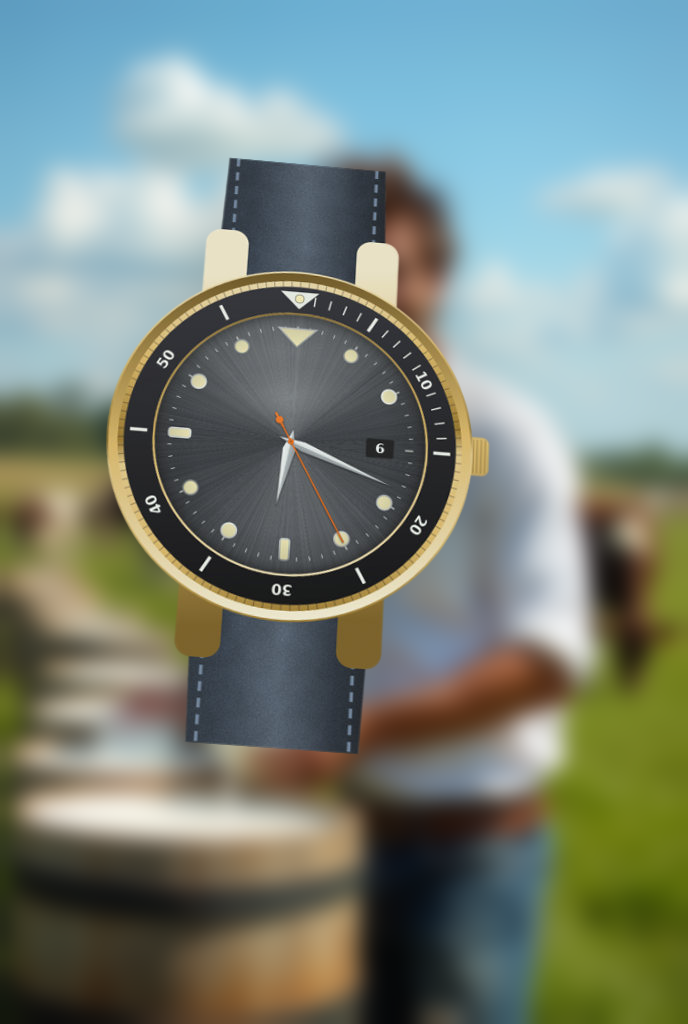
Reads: 6 h 18 min 25 s
